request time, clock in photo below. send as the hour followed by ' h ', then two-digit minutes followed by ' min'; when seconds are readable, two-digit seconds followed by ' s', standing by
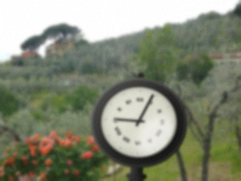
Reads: 9 h 04 min
